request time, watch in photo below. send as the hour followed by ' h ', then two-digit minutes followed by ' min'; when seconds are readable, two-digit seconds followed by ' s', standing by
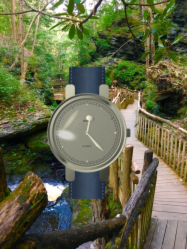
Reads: 12 h 23 min
